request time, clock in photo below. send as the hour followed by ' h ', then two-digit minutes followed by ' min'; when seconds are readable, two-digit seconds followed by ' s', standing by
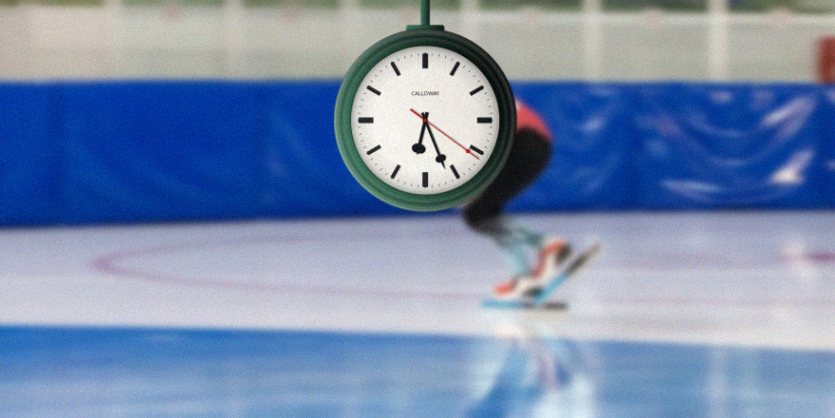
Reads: 6 h 26 min 21 s
